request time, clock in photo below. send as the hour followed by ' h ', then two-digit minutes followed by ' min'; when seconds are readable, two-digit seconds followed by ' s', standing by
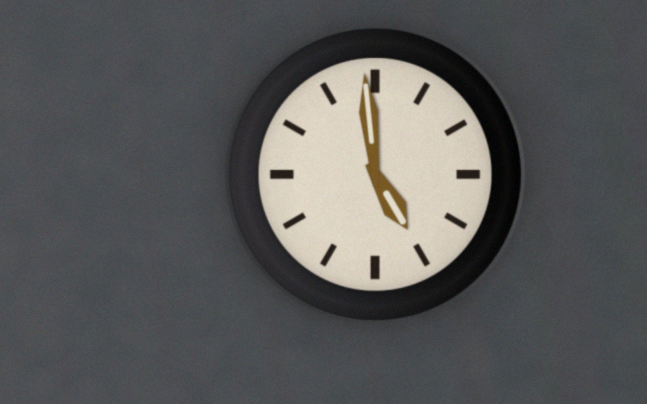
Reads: 4 h 59 min
